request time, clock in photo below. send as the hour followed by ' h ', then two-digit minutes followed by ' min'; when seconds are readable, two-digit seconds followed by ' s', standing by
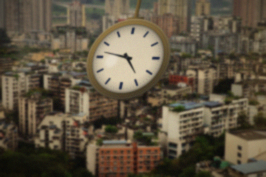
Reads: 4 h 47 min
